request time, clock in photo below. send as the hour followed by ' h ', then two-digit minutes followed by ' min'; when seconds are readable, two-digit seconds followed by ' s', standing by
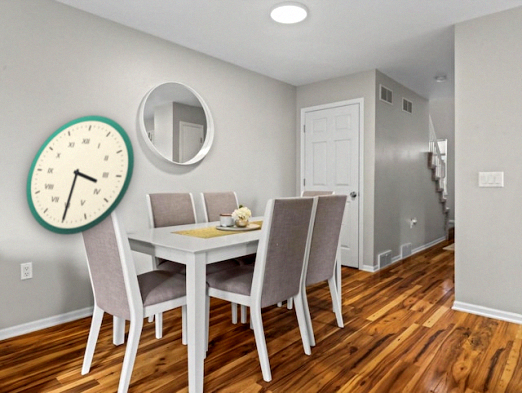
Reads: 3 h 30 min
